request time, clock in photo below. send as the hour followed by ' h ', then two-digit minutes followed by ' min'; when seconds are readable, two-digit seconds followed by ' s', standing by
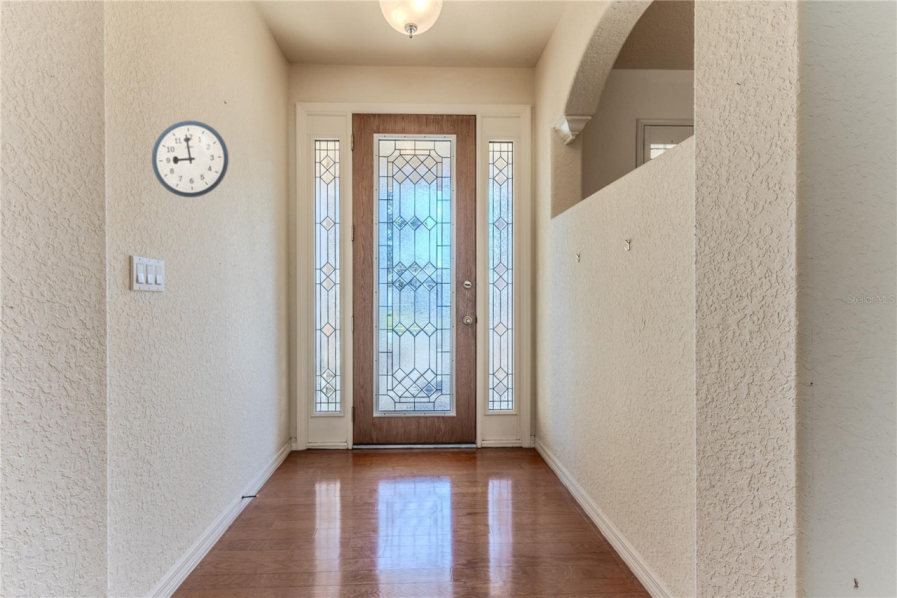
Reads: 8 h 59 min
